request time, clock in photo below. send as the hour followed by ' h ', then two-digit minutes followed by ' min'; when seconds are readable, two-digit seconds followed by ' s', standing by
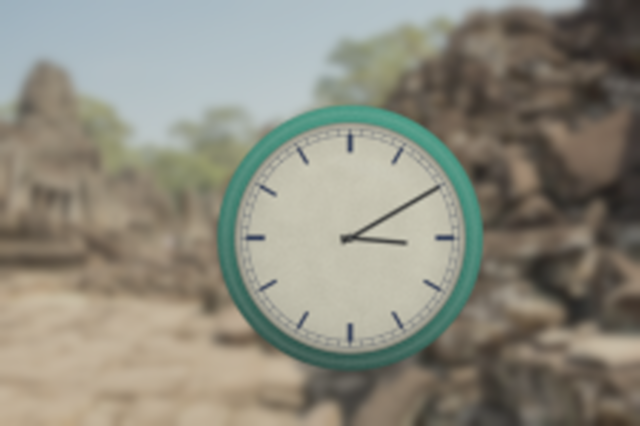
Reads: 3 h 10 min
